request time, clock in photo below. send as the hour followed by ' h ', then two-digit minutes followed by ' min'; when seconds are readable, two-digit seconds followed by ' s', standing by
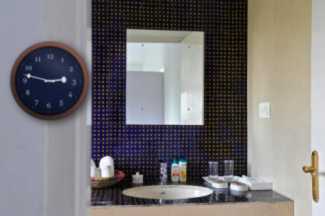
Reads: 2 h 47 min
